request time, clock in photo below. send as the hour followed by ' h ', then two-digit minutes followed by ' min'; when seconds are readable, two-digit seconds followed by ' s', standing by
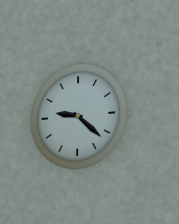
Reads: 9 h 22 min
